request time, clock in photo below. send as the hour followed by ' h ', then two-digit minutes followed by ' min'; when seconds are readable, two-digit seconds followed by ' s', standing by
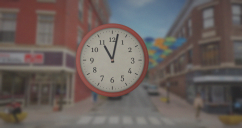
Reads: 11 h 02 min
